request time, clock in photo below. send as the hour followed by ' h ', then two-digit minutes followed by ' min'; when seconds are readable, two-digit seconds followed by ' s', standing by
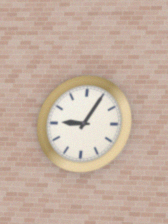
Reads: 9 h 05 min
